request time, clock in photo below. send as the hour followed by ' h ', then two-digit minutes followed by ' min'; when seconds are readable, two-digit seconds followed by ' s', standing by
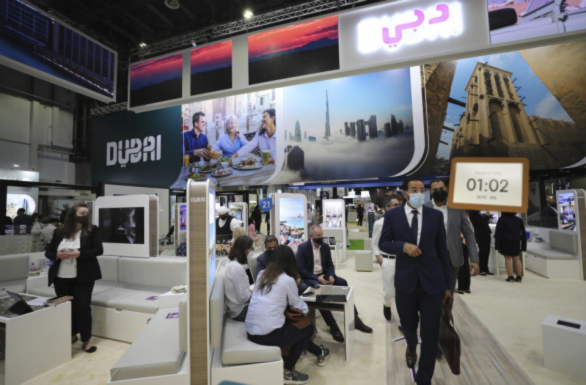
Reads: 1 h 02 min
